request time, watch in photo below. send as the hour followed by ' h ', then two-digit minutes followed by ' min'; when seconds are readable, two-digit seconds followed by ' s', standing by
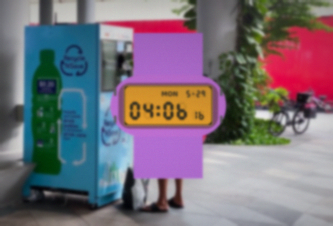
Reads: 4 h 06 min
